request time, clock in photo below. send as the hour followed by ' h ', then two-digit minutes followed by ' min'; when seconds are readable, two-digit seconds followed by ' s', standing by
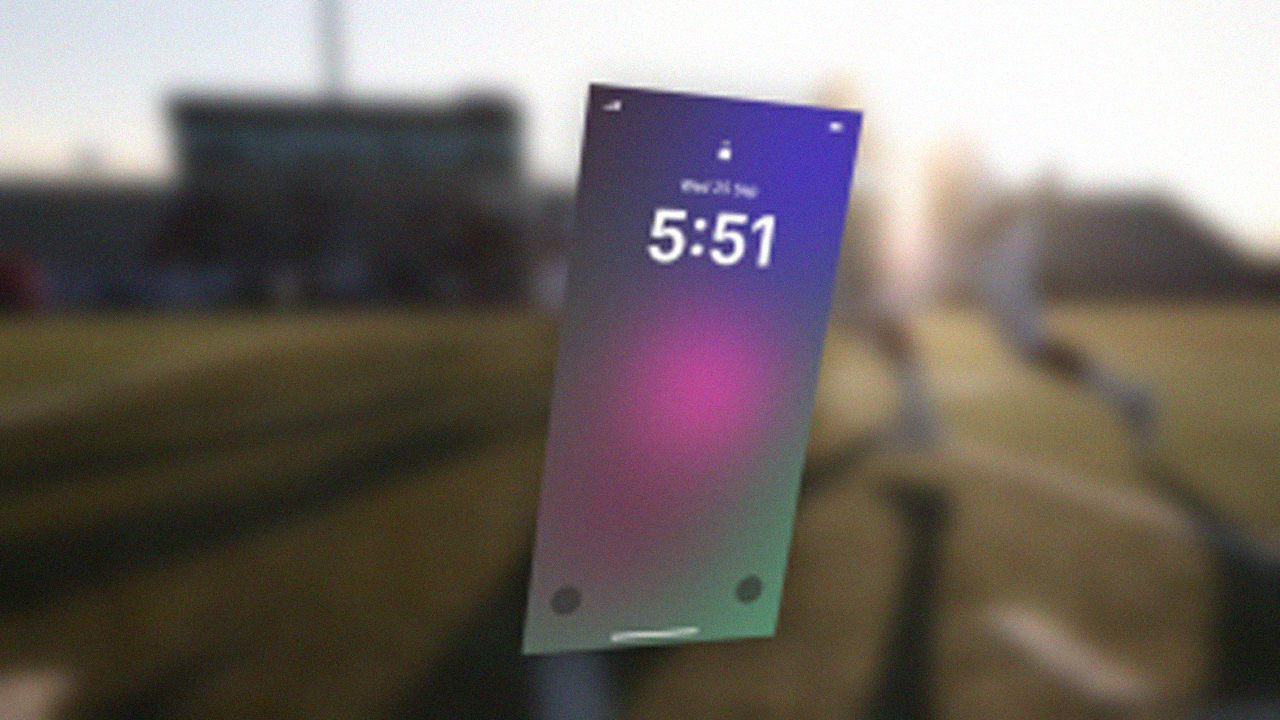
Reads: 5 h 51 min
